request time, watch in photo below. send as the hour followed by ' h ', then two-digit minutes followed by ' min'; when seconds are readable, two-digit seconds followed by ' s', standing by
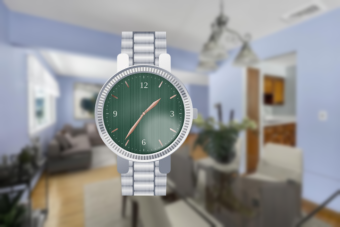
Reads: 1 h 36 min
